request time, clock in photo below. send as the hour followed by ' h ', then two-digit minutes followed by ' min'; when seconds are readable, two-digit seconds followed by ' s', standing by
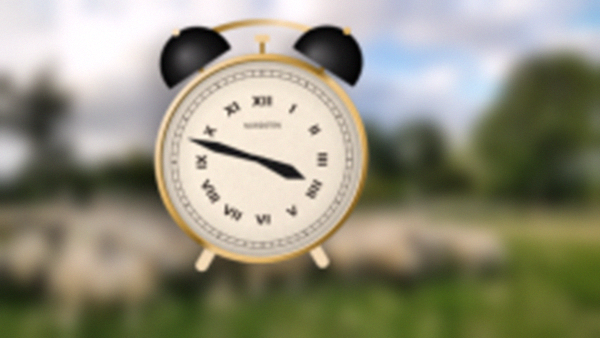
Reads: 3 h 48 min
